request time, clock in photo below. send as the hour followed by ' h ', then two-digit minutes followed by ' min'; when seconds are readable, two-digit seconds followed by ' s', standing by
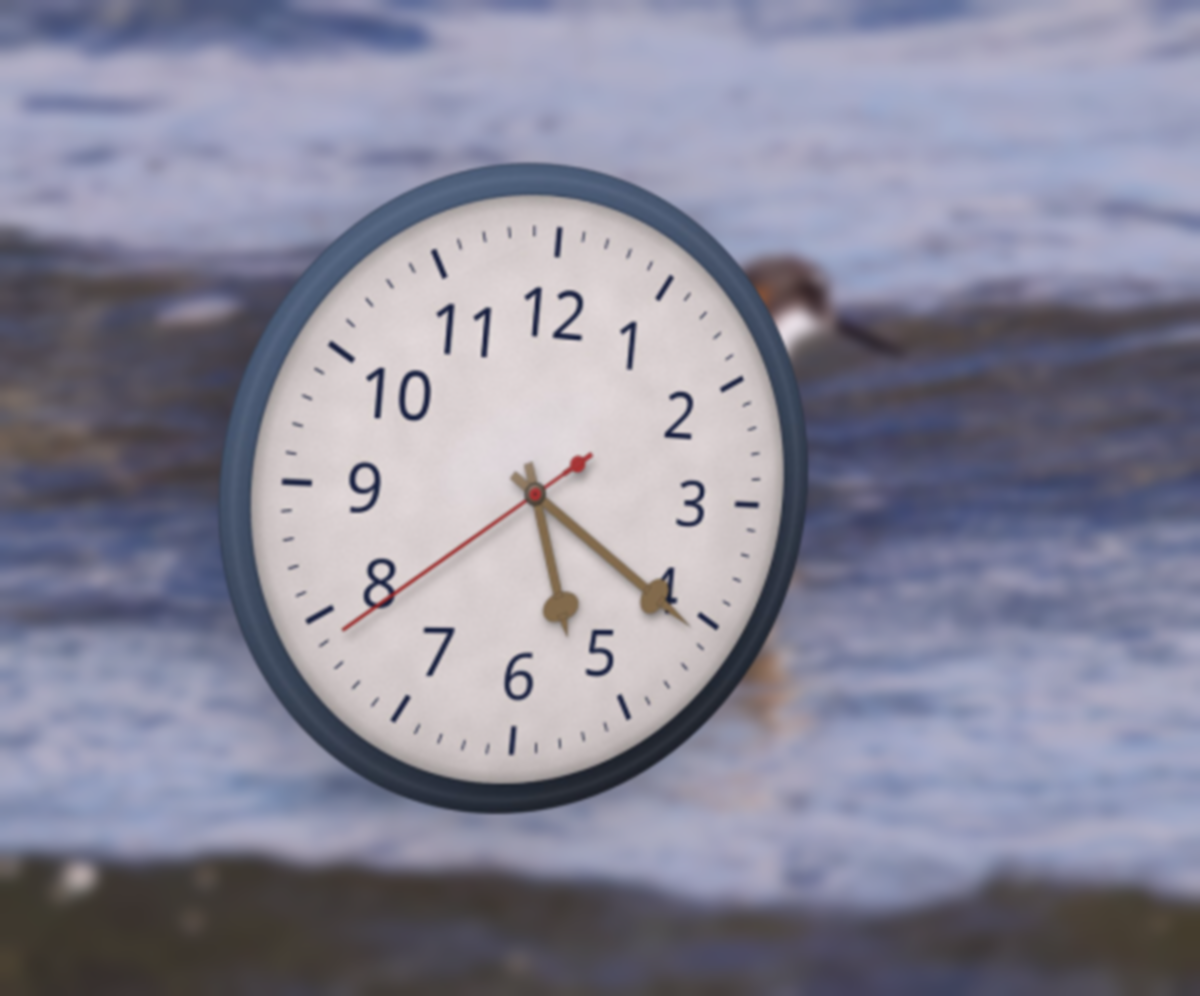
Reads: 5 h 20 min 39 s
